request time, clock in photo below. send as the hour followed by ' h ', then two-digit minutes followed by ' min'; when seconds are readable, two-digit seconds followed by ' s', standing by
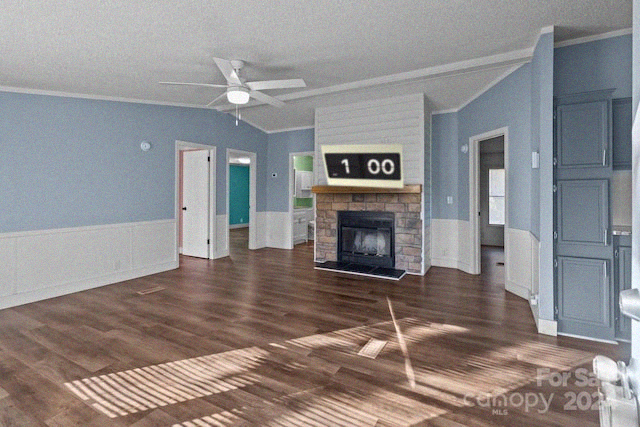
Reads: 1 h 00 min
